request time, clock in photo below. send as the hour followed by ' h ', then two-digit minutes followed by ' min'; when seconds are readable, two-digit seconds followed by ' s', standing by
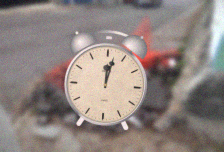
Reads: 12 h 02 min
